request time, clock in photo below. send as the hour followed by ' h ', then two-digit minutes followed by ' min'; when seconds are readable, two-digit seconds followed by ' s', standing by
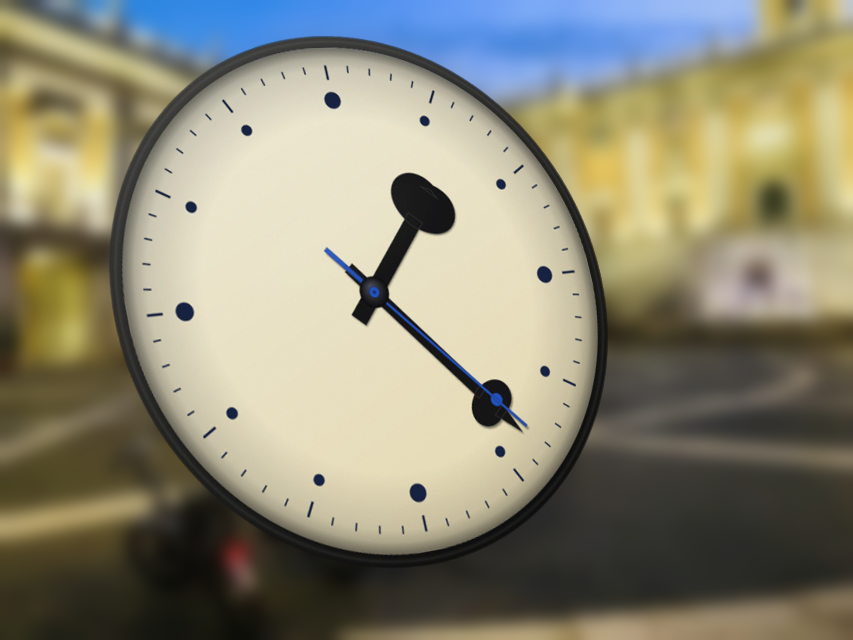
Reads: 1 h 23 min 23 s
